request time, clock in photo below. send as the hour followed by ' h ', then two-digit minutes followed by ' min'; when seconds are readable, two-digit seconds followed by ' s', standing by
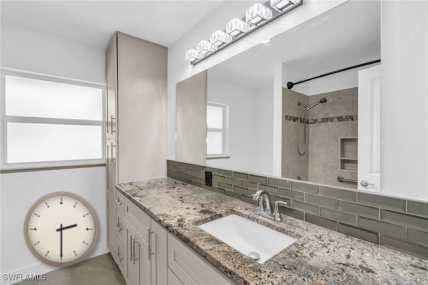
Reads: 2 h 30 min
